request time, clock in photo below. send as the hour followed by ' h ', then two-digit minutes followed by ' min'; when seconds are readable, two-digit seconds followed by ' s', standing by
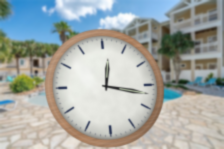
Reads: 12 h 17 min
